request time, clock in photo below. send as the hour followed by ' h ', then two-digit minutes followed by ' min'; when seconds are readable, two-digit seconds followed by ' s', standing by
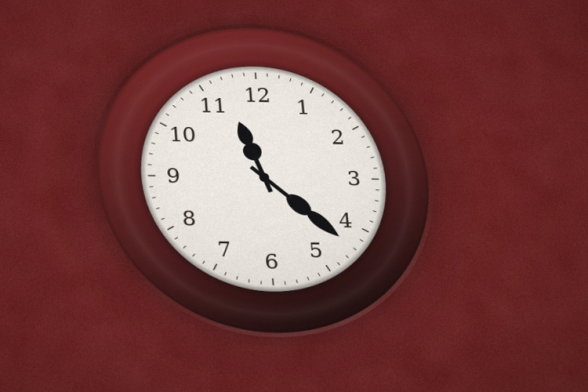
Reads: 11 h 22 min
